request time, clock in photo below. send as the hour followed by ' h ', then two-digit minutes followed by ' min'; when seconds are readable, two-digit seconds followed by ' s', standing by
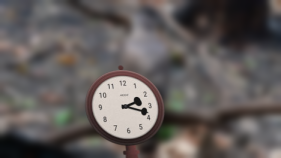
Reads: 2 h 18 min
